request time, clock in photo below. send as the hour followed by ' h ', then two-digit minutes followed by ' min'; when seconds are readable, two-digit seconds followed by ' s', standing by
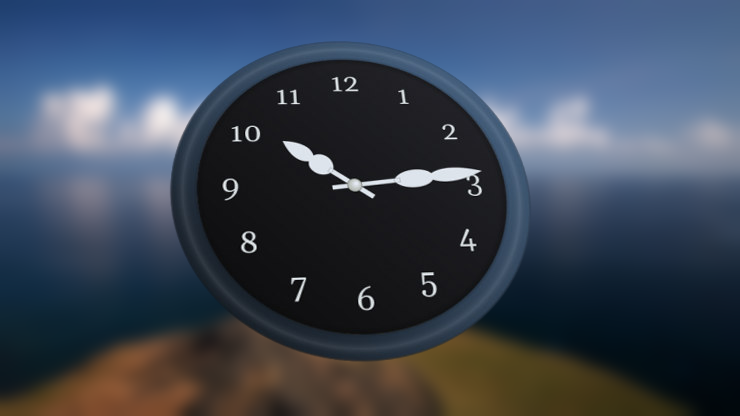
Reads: 10 h 14 min
